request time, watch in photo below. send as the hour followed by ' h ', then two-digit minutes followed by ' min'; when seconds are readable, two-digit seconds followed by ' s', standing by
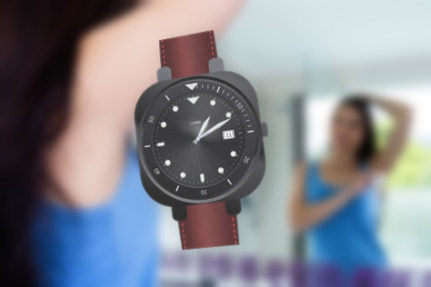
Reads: 1 h 11 min
